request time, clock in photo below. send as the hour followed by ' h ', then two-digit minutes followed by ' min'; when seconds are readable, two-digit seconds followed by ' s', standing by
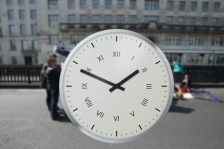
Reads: 1 h 49 min
